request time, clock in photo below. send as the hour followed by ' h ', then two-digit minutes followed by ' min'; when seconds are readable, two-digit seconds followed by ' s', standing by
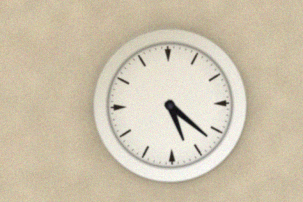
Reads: 5 h 22 min
